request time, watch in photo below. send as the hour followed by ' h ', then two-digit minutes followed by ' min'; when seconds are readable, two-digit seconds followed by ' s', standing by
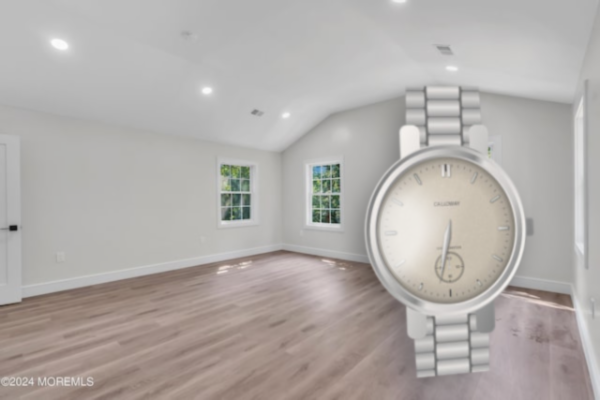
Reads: 6 h 32 min
